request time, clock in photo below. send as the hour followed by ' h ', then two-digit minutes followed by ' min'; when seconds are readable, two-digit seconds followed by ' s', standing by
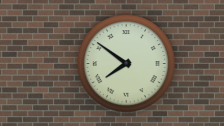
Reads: 7 h 51 min
